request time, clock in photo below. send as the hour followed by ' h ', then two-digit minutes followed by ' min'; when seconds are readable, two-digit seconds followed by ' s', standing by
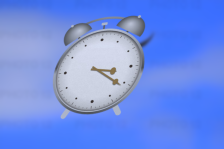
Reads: 3 h 21 min
